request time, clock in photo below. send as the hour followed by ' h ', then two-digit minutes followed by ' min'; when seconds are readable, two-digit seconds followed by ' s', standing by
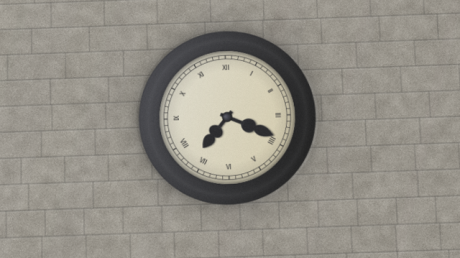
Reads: 7 h 19 min
